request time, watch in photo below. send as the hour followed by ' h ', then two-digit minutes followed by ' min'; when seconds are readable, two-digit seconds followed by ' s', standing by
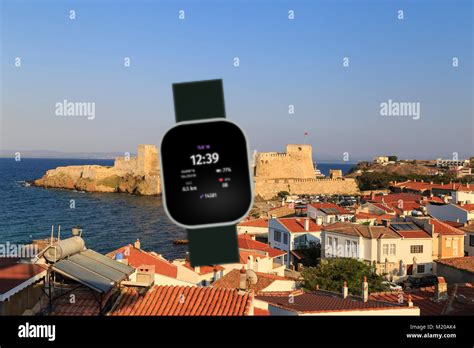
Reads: 12 h 39 min
